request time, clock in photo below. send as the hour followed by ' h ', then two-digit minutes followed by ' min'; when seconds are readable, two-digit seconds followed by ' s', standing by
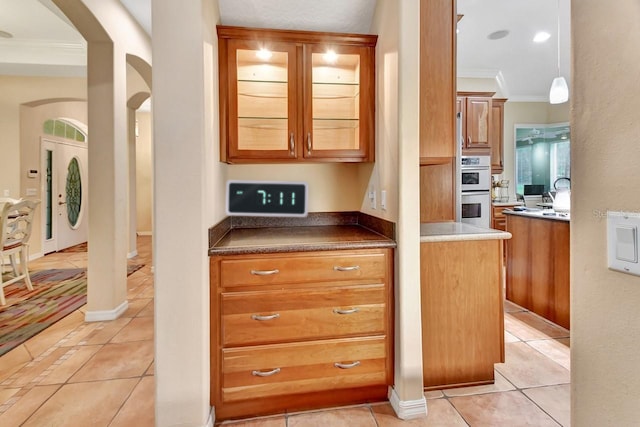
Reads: 7 h 11 min
